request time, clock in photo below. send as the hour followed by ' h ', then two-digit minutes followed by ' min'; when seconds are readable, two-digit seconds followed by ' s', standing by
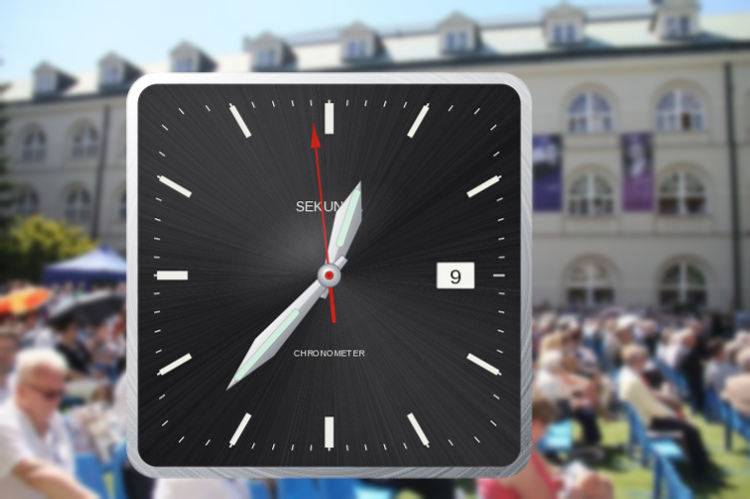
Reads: 12 h 36 min 59 s
